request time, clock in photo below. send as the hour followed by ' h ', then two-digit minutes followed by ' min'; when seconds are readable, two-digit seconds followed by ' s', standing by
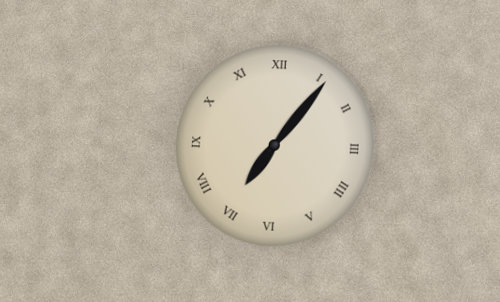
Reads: 7 h 06 min
